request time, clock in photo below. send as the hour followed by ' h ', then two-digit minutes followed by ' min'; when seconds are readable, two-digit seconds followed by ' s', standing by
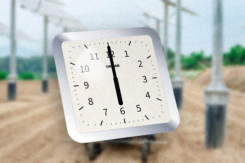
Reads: 6 h 00 min
